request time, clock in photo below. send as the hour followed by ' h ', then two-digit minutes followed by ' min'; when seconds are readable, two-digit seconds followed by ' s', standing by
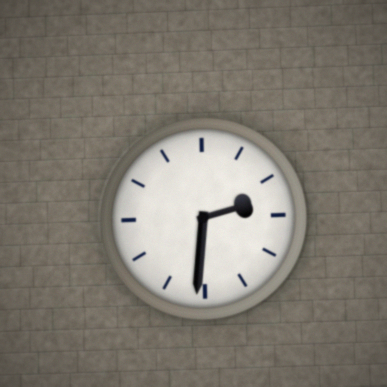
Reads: 2 h 31 min
